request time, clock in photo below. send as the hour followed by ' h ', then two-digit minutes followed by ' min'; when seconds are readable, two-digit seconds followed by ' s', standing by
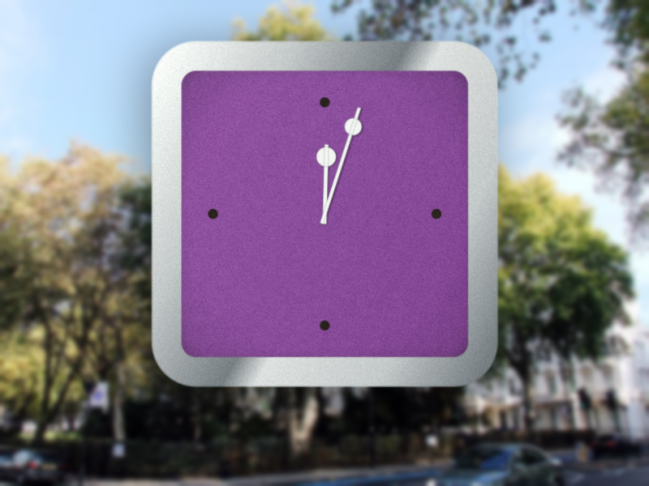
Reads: 12 h 03 min
